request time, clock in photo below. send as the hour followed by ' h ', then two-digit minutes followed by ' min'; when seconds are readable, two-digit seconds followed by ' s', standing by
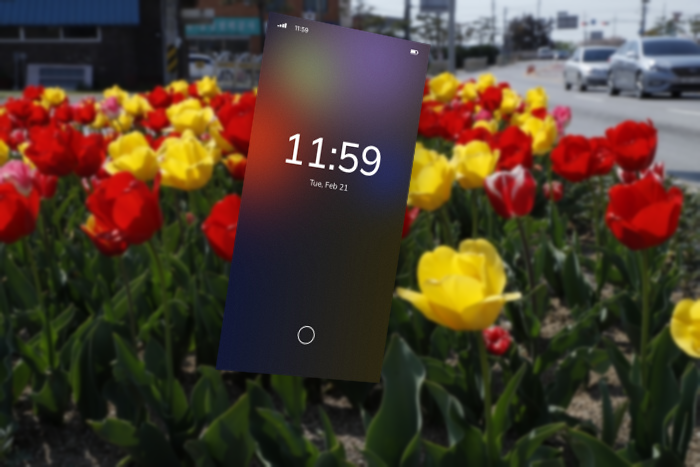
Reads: 11 h 59 min
